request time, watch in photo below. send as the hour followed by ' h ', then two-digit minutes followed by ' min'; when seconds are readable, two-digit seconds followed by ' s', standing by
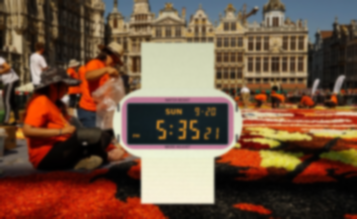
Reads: 5 h 35 min
